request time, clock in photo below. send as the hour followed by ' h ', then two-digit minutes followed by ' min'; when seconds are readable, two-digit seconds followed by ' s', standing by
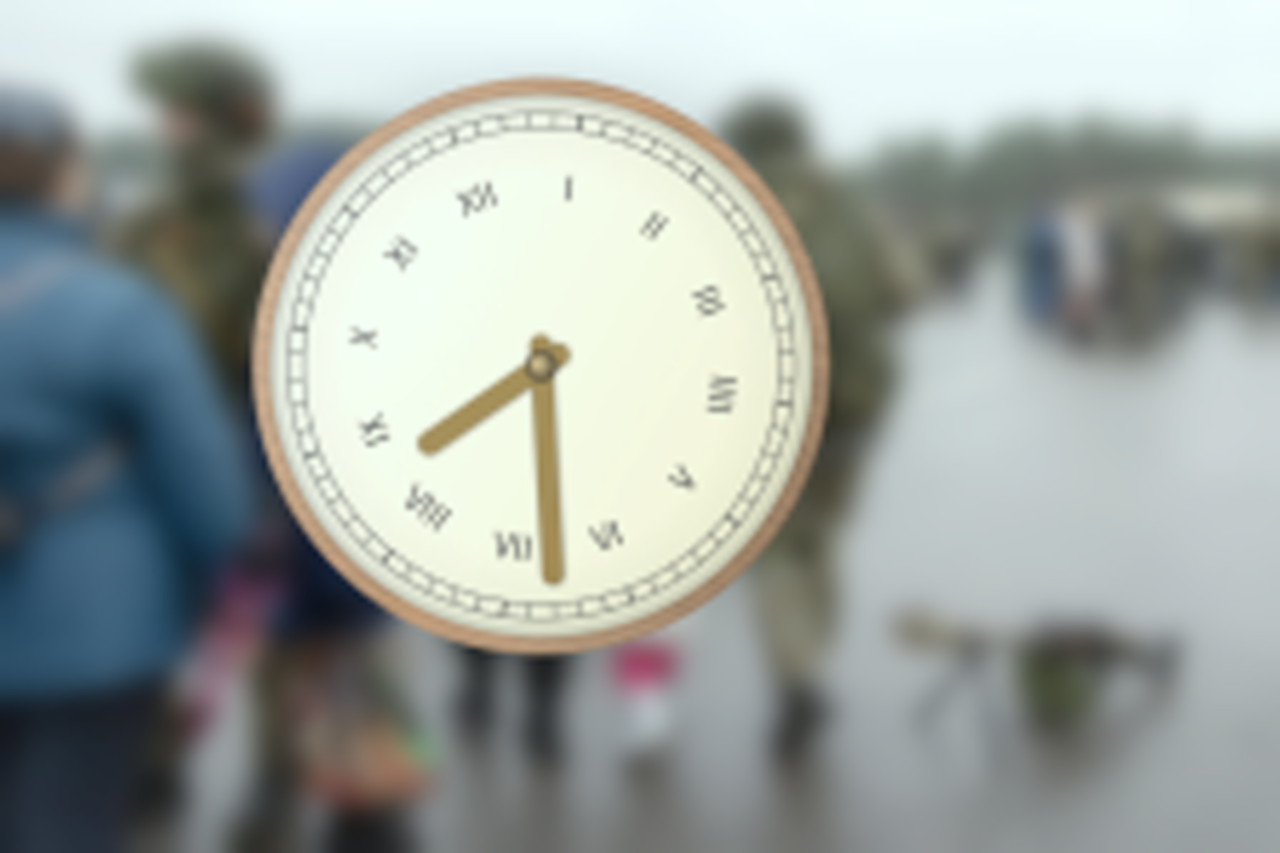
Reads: 8 h 33 min
